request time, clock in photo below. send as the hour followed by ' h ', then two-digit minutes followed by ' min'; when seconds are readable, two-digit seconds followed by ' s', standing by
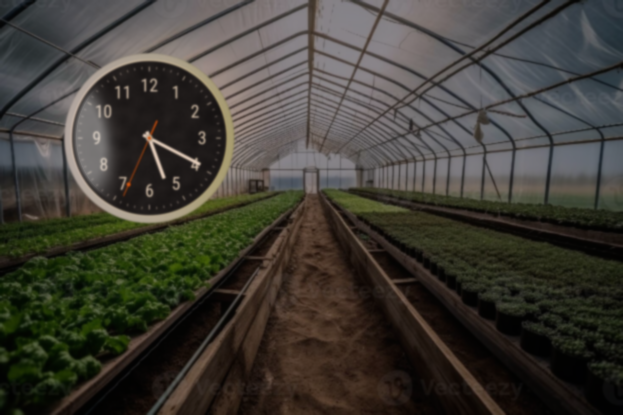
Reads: 5 h 19 min 34 s
